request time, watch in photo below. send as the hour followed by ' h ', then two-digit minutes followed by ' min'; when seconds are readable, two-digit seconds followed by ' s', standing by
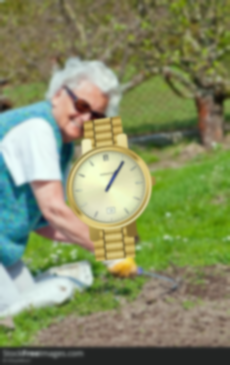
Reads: 1 h 06 min
